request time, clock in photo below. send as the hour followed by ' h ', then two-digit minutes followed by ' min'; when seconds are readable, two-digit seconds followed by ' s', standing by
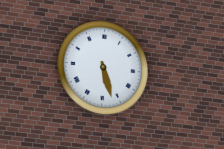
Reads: 5 h 27 min
